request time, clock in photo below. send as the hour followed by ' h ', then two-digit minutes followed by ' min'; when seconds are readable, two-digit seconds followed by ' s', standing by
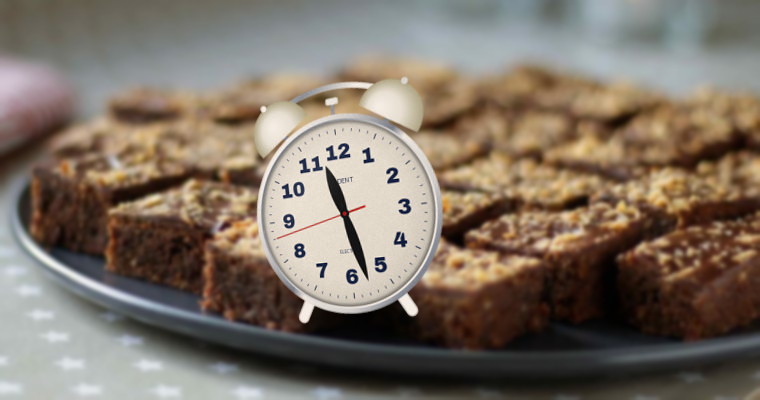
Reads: 11 h 27 min 43 s
